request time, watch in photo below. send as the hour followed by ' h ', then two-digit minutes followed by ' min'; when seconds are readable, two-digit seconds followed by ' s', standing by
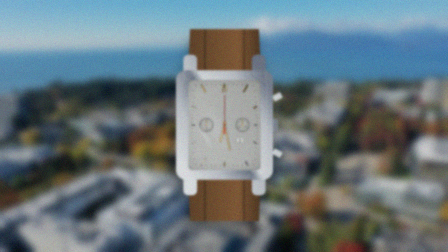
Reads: 6 h 28 min
